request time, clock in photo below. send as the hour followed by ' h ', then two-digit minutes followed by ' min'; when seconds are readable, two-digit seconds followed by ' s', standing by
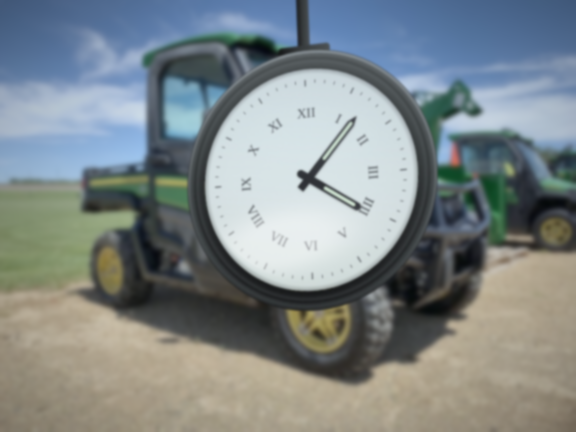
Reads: 4 h 07 min
